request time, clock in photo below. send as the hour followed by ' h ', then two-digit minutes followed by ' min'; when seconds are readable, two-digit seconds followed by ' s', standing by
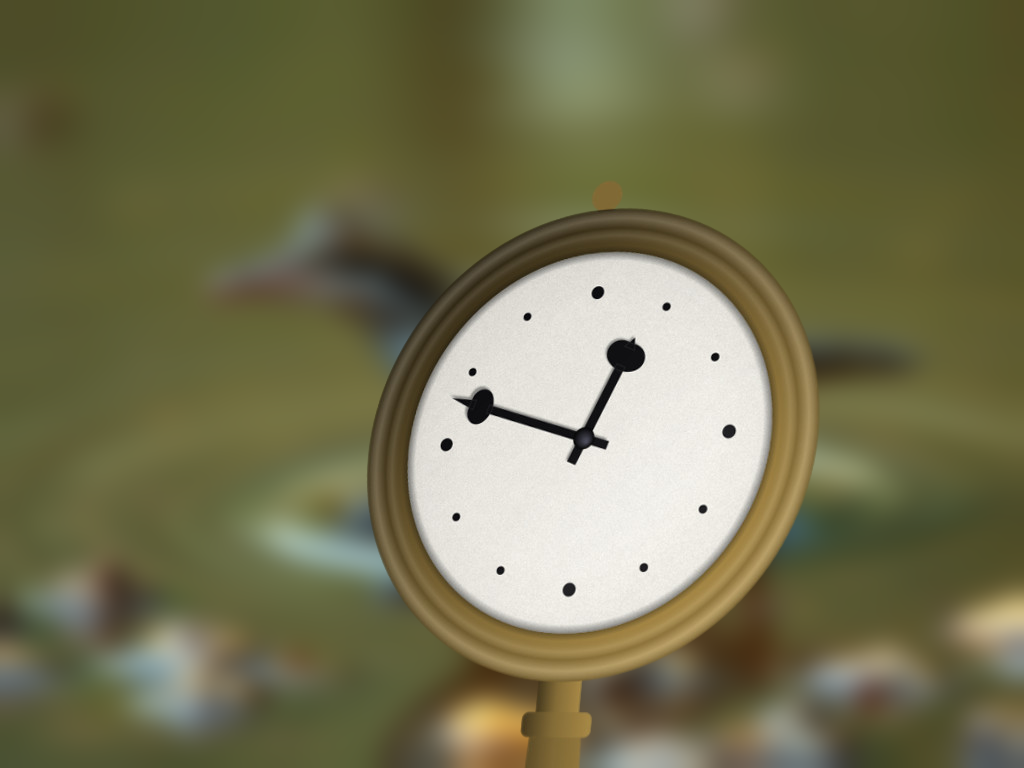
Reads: 12 h 48 min
